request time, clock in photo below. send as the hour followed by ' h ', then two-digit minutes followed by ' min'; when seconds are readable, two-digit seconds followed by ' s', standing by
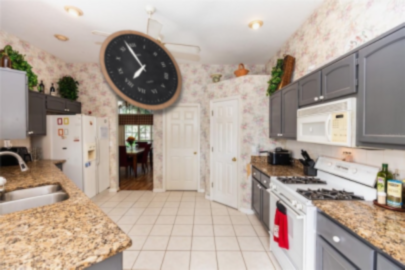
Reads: 7 h 58 min
